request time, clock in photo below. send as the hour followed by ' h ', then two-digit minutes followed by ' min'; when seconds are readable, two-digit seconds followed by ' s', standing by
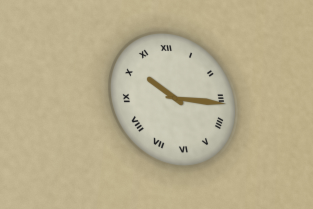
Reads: 10 h 16 min
